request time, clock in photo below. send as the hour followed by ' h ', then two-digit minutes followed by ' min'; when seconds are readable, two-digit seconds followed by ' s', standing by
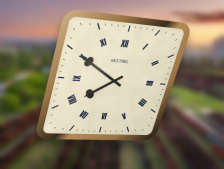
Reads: 7 h 50 min
